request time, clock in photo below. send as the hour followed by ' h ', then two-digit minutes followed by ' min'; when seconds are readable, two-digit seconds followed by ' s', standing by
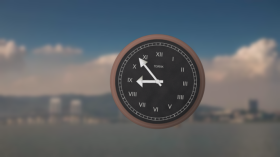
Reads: 8 h 53 min
